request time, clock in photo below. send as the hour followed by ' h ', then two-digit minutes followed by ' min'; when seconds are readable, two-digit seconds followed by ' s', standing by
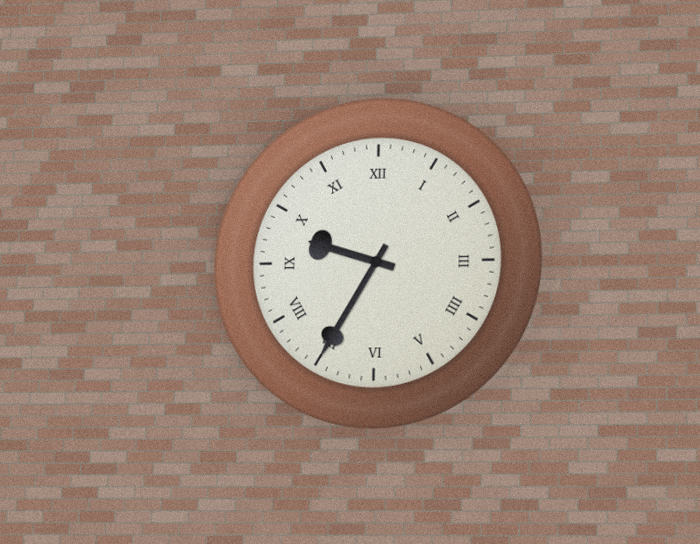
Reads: 9 h 35 min
